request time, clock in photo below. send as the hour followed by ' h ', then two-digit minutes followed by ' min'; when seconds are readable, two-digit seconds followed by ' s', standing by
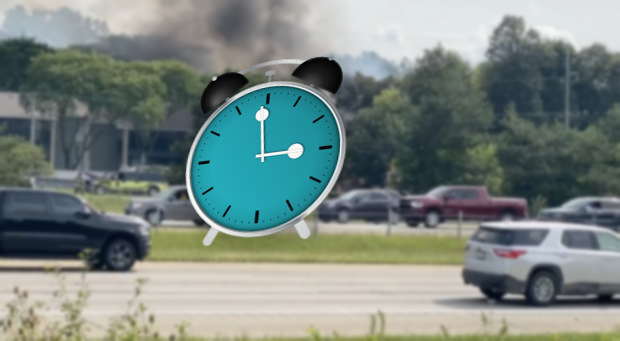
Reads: 2 h 59 min
